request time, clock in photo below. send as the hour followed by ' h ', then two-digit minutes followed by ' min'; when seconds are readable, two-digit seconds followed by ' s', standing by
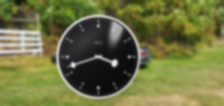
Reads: 3 h 42 min
